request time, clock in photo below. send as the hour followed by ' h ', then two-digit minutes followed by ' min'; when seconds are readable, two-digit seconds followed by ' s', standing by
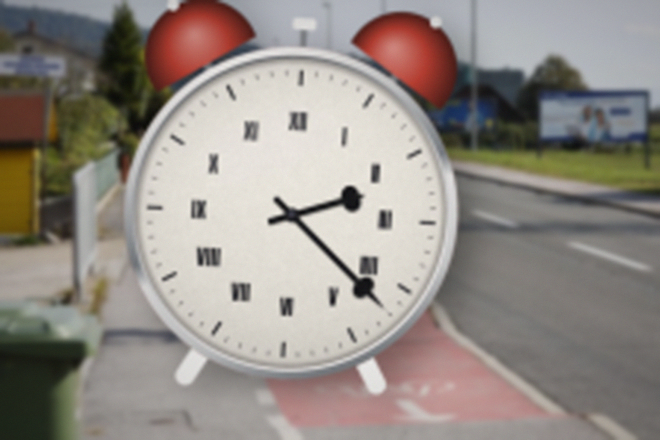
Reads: 2 h 22 min
